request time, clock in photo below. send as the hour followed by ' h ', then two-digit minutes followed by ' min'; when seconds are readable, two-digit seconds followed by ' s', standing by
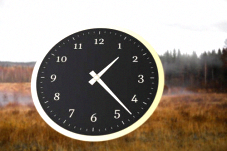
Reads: 1 h 23 min
